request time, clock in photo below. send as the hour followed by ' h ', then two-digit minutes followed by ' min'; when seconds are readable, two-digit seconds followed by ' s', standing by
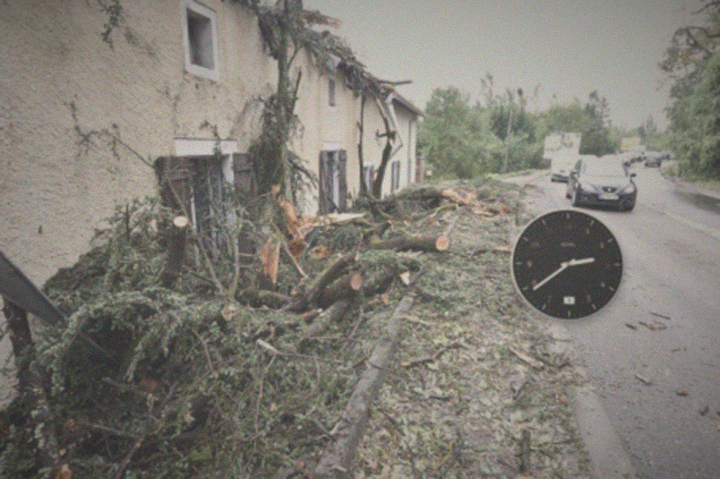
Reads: 2 h 39 min
